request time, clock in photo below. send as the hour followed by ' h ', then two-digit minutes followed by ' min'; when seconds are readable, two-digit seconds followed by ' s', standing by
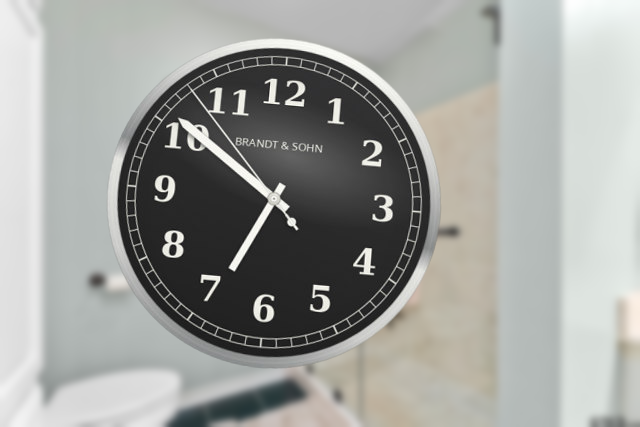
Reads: 6 h 50 min 53 s
